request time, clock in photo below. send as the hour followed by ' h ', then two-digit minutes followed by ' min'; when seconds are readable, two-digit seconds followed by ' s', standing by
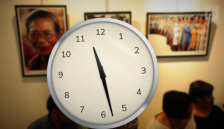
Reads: 11 h 28 min
